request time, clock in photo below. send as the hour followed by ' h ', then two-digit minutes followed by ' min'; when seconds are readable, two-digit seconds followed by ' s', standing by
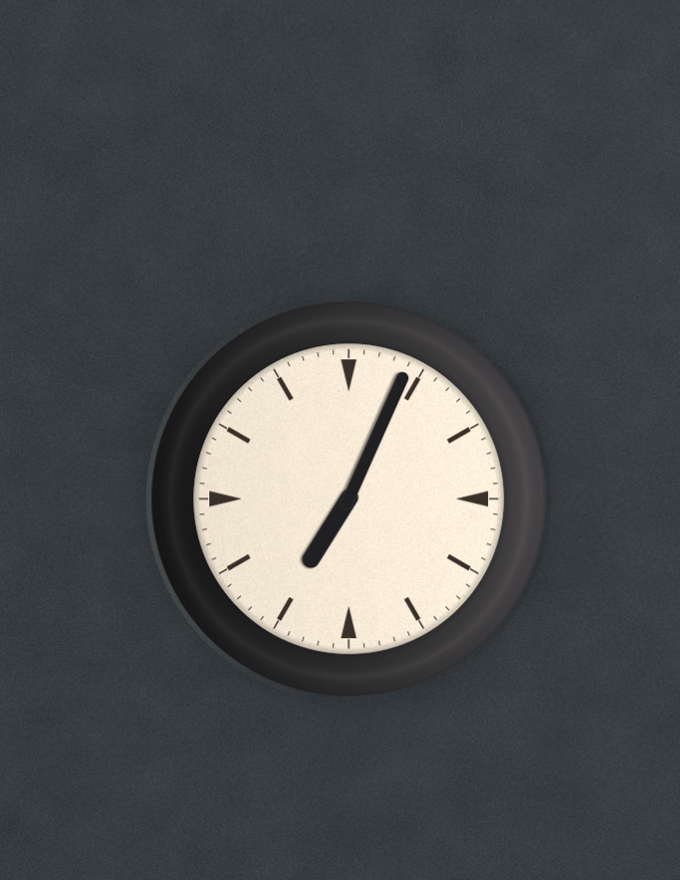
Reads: 7 h 04 min
